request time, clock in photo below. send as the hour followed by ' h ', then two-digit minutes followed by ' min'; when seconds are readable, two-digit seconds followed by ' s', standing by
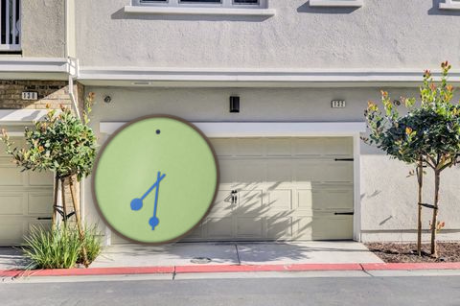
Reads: 7 h 31 min
